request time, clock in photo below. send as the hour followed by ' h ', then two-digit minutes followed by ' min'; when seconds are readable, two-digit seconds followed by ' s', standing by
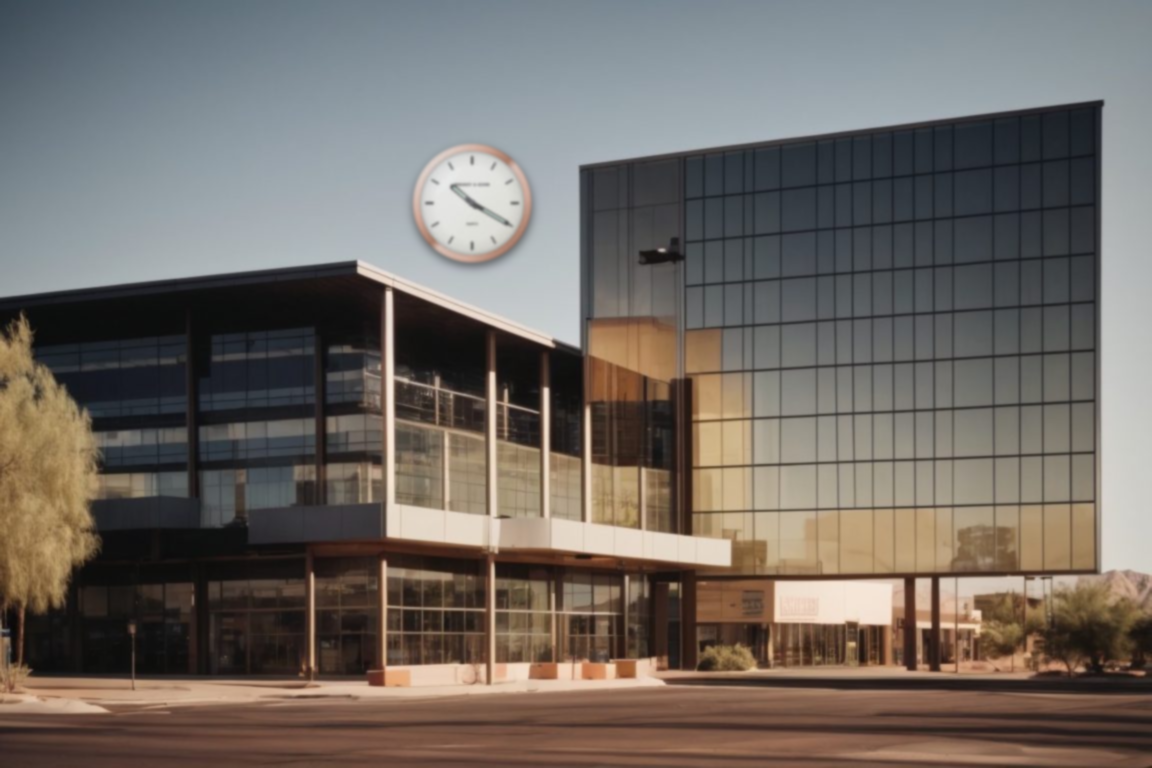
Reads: 10 h 20 min
